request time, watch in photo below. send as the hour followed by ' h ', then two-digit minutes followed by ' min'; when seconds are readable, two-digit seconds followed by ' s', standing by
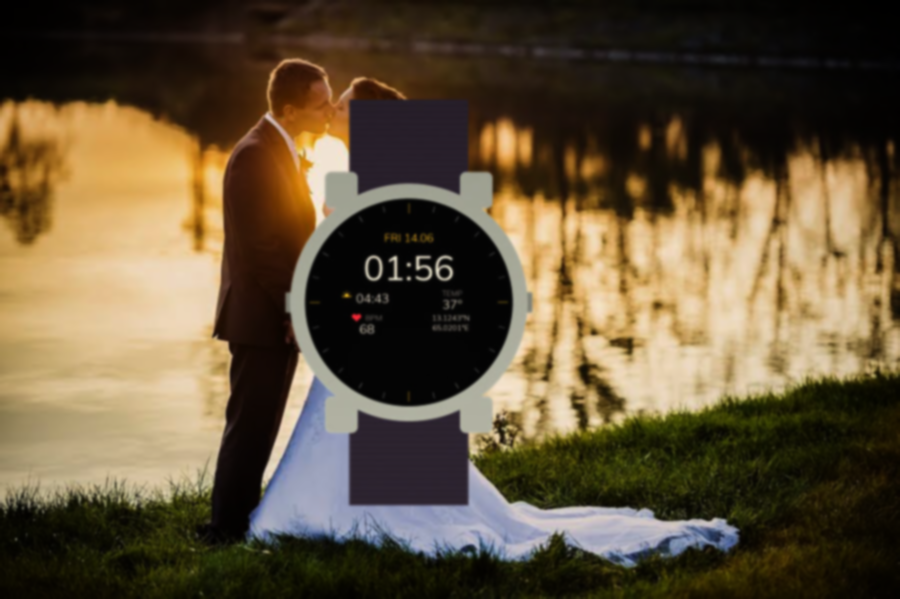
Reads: 1 h 56 min
